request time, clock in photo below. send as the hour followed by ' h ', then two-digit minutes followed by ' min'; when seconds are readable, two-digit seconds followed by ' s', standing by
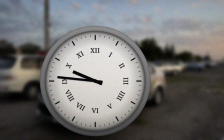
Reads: 9 h 46 min
